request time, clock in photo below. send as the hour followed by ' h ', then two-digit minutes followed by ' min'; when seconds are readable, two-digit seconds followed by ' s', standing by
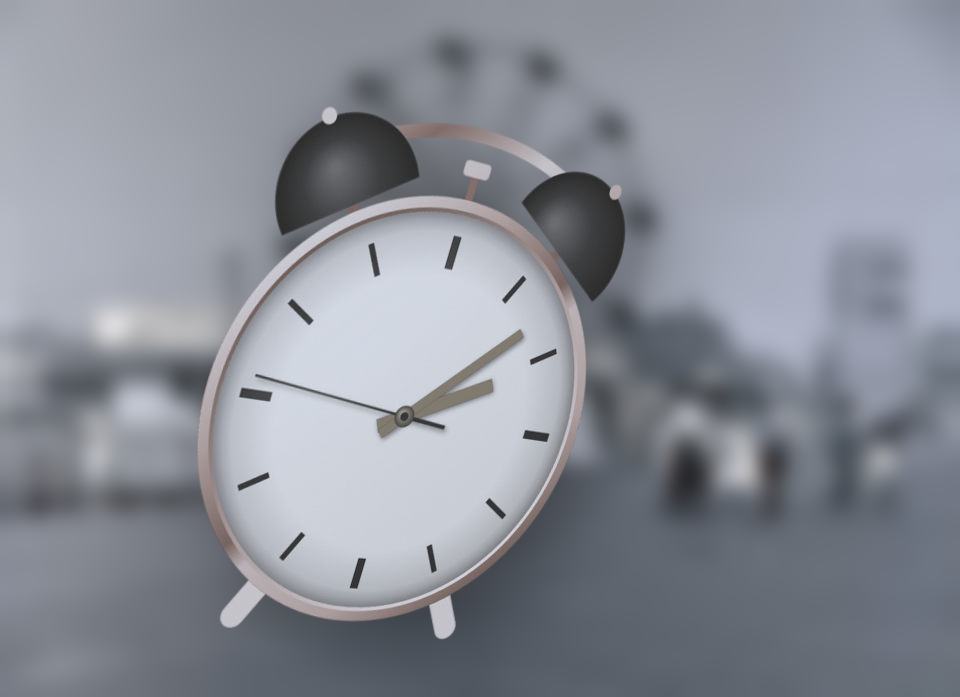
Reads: 2 h 07 min 46 s
